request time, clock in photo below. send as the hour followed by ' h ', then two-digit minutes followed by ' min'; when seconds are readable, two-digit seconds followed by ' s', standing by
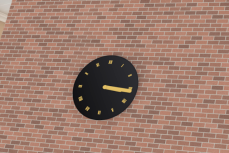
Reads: 3 h 16 min
